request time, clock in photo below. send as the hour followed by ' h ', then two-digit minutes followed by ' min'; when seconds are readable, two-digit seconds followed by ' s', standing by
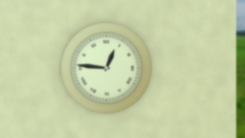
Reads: 12 h 46 min
